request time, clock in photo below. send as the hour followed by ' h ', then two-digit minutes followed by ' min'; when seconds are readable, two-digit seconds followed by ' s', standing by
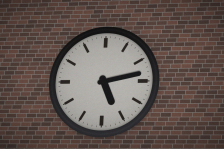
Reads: 5 h 13 min
